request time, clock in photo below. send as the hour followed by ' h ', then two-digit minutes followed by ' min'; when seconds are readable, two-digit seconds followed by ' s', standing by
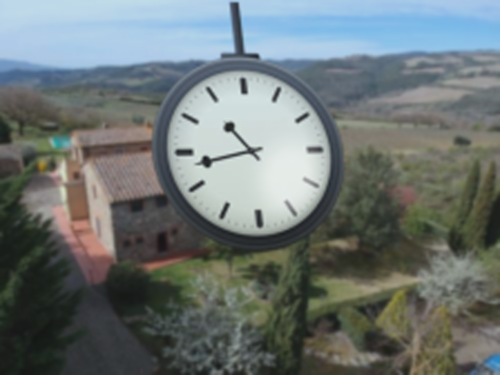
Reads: 10 h 43 min
